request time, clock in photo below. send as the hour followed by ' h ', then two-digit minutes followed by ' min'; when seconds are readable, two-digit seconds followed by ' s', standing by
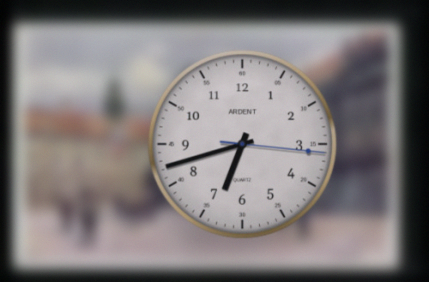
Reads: 6 h 42 min 16 s
